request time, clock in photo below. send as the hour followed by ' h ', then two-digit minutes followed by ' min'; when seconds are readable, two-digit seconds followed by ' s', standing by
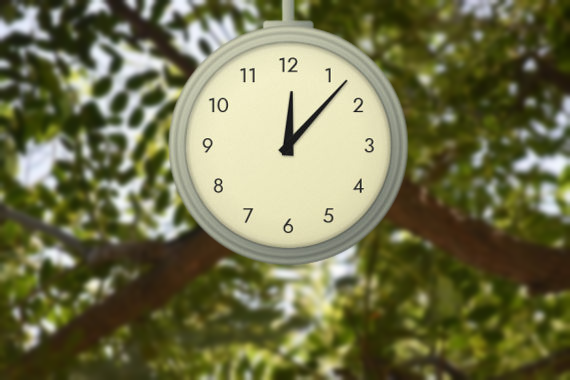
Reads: 12 h 07 min
